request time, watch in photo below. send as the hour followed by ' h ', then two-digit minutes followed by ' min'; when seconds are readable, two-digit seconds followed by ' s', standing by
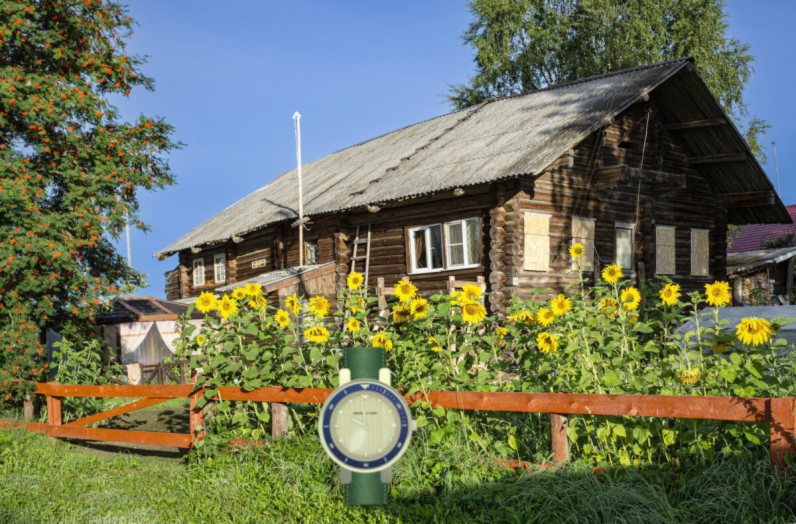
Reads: 9 h 59 min
